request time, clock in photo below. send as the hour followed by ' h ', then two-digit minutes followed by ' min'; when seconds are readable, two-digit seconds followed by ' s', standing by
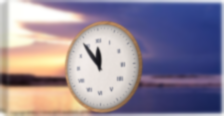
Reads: 11 h 54 min
